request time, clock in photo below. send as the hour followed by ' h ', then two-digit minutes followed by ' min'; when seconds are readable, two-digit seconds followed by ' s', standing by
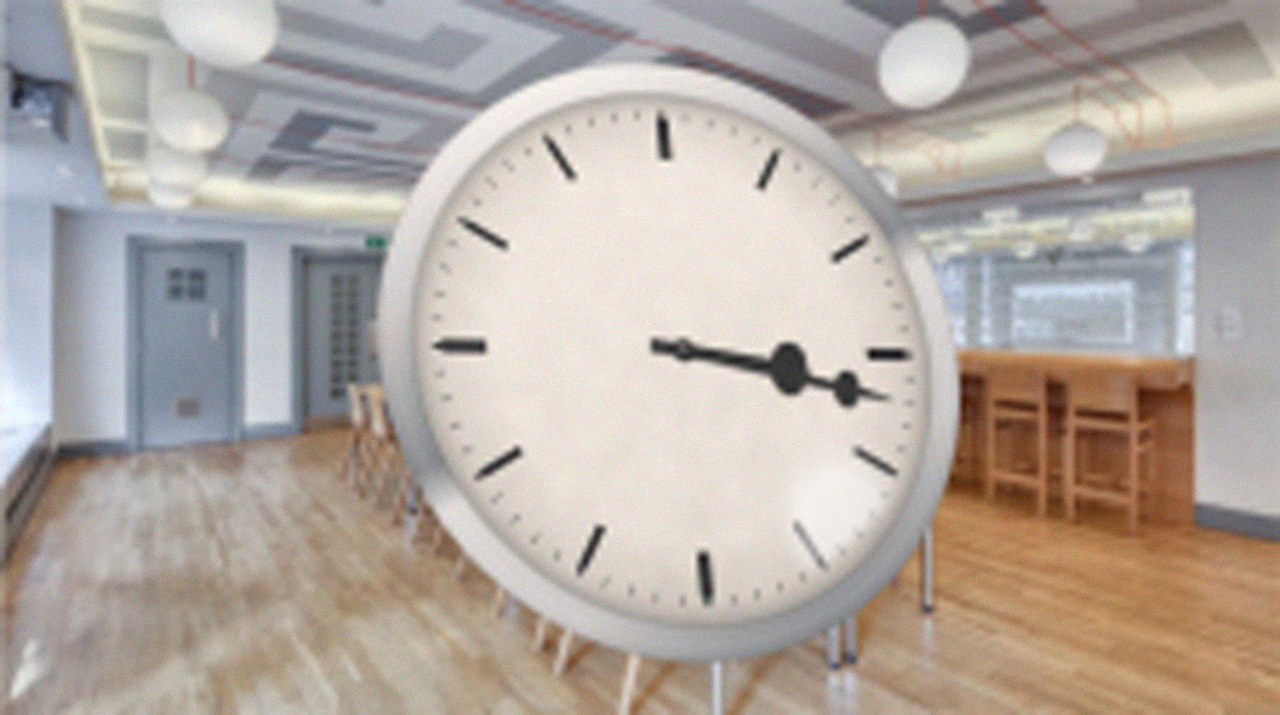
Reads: 3 h 17 min
